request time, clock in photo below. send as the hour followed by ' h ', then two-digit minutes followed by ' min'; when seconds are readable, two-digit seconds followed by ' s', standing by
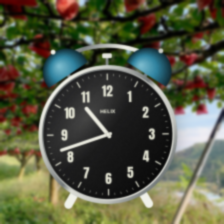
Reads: 10 h 42 min
